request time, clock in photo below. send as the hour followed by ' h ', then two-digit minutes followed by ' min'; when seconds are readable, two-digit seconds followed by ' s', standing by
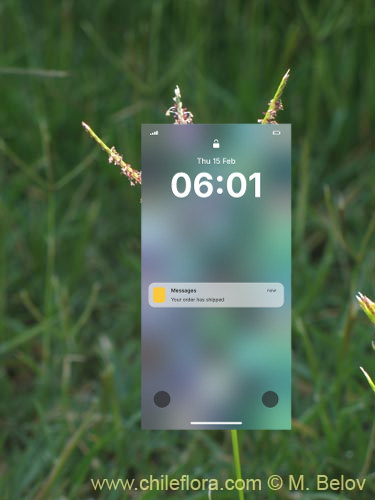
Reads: 6 h 01 min
